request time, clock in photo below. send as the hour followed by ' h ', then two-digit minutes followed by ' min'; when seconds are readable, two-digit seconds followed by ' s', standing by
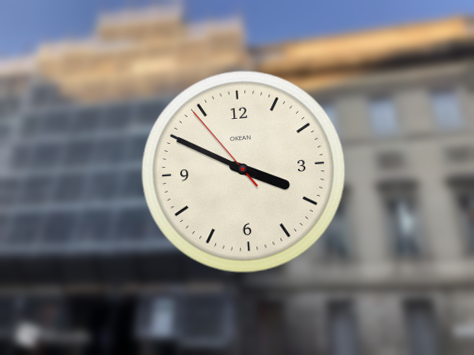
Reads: 3 h 49 min 54 s
